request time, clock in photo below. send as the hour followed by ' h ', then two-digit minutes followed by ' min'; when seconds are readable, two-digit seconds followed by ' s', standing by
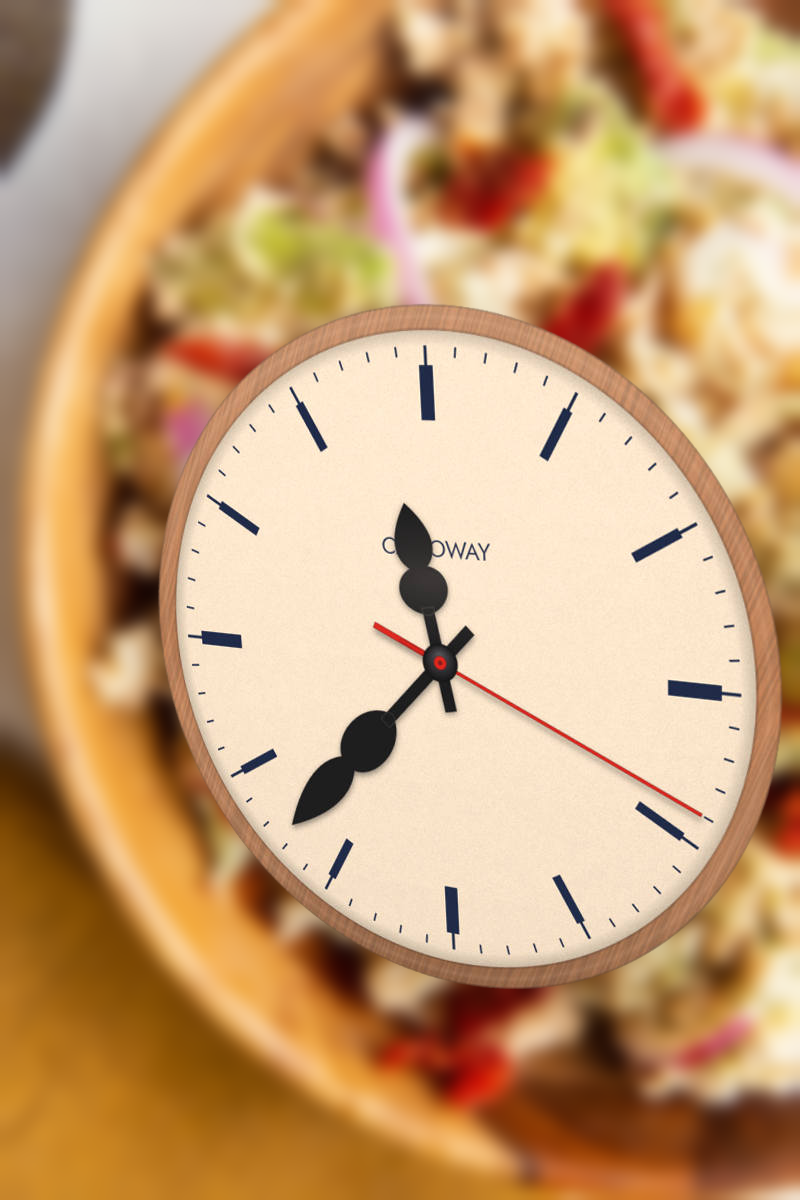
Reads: 11 h 37 min 19 s
